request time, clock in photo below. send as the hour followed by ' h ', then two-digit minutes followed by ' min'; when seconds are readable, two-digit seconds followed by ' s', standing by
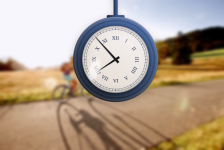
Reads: 7 h 53 min
